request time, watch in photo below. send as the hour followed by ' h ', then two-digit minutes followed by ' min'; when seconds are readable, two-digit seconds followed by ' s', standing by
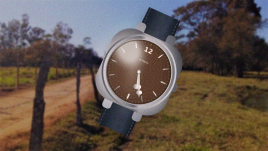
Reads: 5 h 26 min
